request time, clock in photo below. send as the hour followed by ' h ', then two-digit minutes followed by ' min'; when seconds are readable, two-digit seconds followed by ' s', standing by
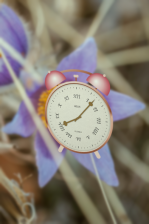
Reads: 8 h 07 min
